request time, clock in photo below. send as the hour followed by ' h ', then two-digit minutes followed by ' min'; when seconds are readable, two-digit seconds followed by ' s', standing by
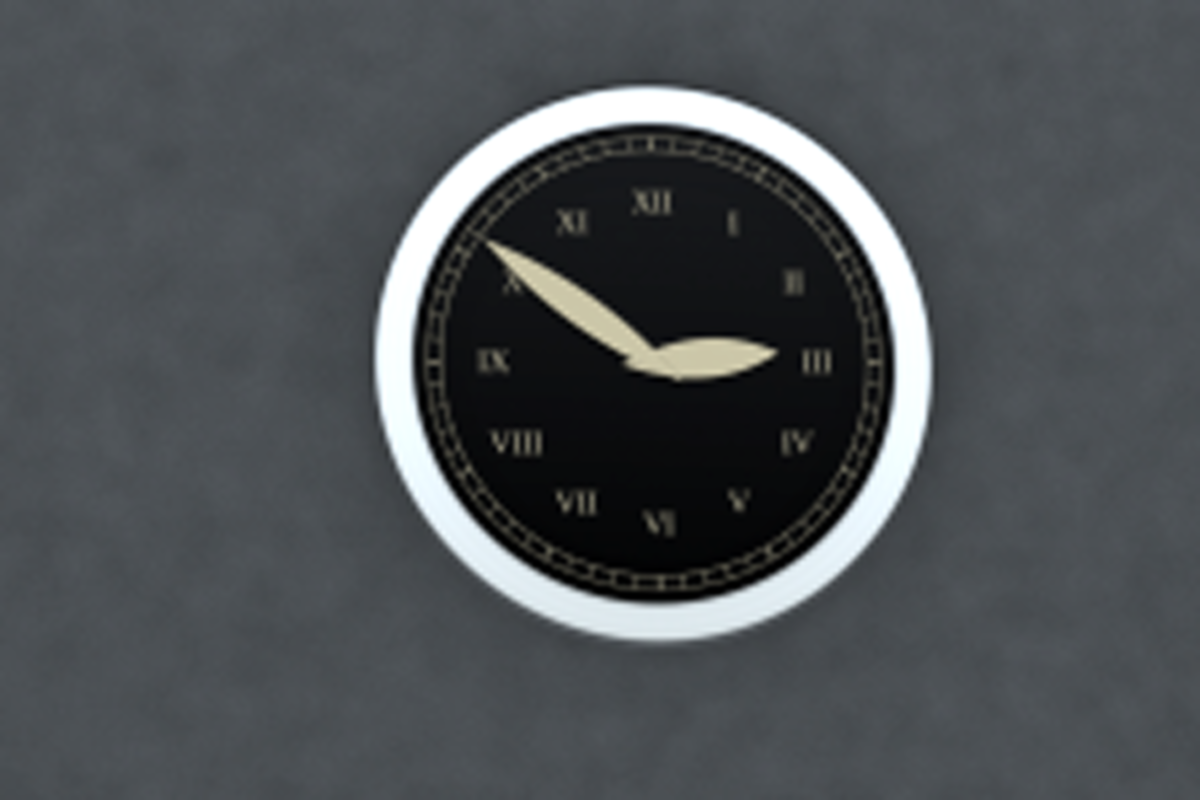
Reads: 2 h 51 min
